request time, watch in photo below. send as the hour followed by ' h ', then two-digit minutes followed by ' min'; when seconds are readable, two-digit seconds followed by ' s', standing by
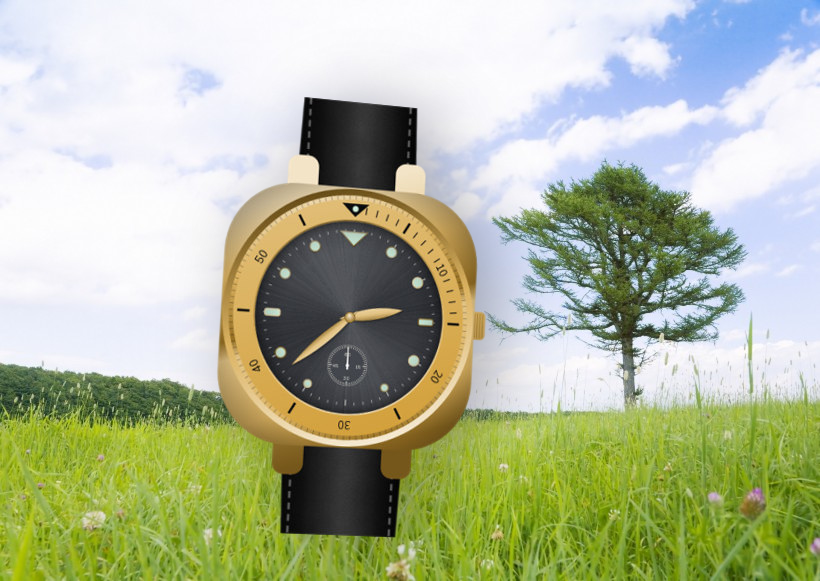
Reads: 2 h 38 min
